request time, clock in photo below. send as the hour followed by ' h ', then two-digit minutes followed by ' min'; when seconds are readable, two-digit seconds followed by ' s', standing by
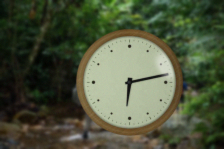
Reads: 6 h 13 min
